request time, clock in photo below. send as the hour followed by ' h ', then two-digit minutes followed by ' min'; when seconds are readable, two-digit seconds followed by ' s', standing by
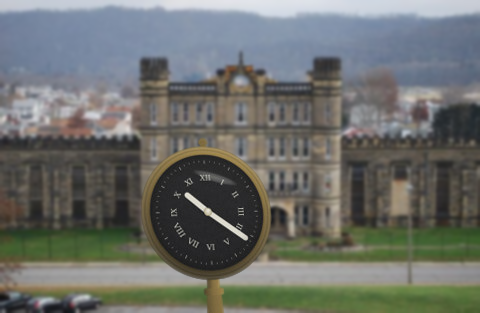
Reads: 10 h 21 min
